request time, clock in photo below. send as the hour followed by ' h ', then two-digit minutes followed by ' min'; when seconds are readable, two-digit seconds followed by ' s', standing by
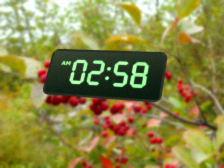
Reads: 2 h 58 min
